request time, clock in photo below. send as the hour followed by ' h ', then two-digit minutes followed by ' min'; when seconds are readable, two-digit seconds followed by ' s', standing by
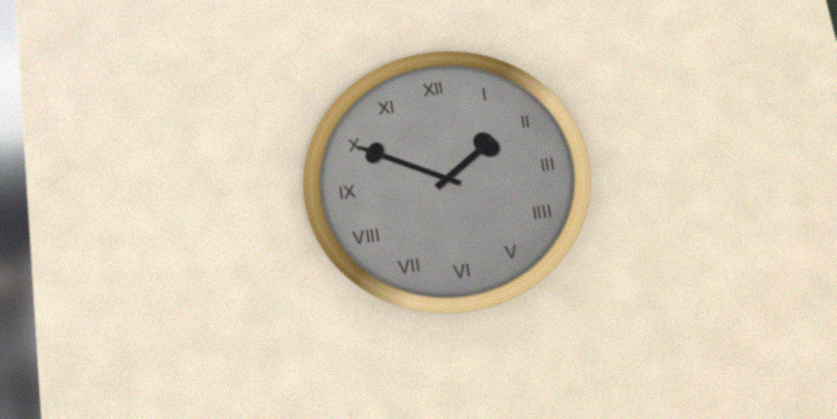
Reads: 1 h 50 min
